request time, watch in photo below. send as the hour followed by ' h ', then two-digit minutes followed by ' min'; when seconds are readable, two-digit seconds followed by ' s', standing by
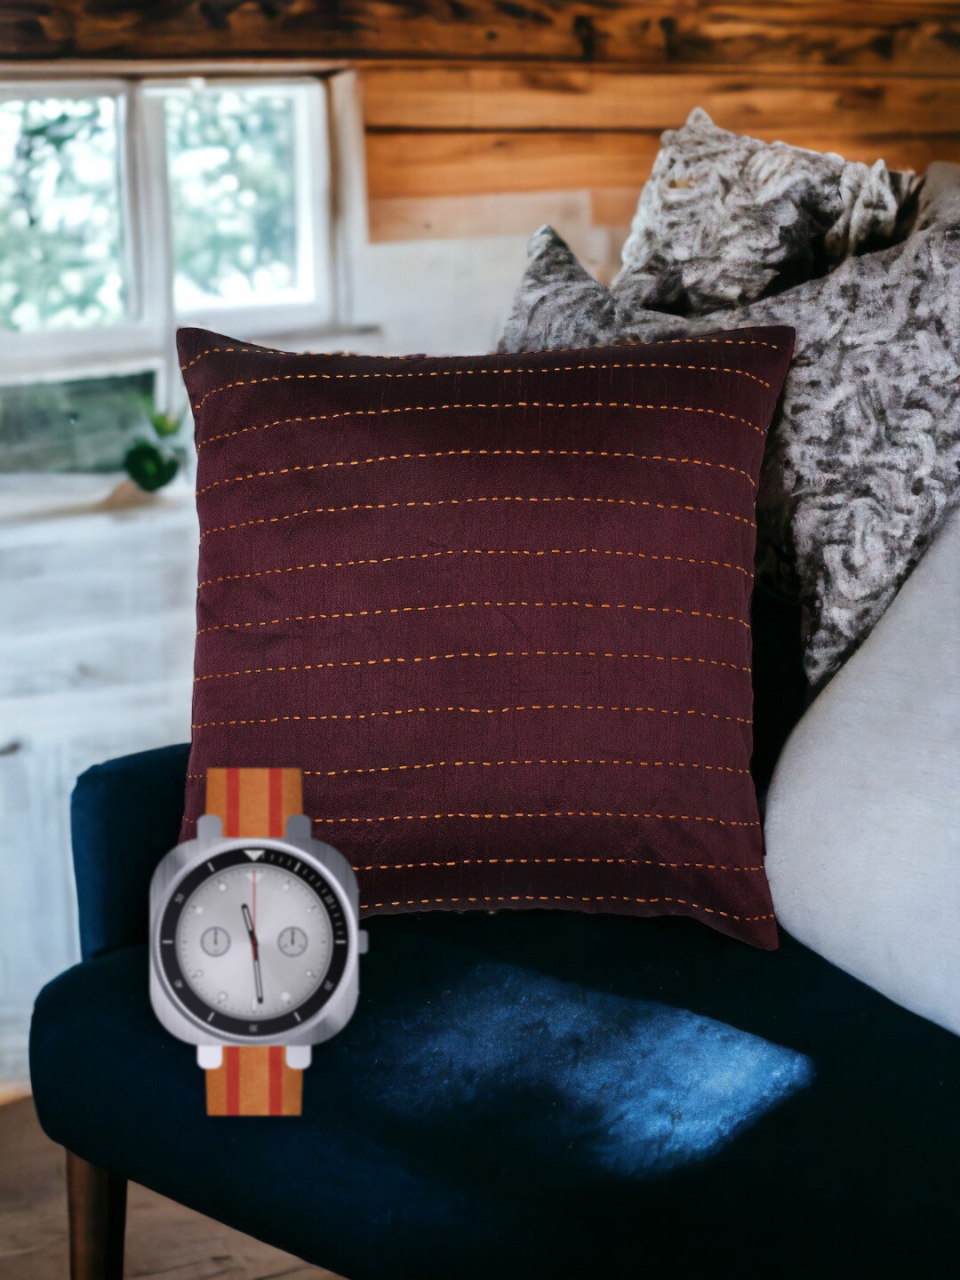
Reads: 11 h 29 min
